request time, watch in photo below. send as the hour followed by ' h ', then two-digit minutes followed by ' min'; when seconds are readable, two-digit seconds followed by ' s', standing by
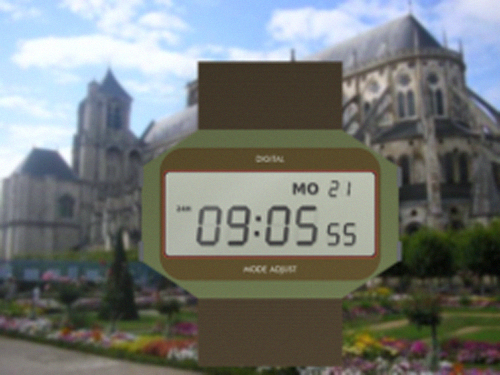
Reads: 9 h 05 min 55 s
